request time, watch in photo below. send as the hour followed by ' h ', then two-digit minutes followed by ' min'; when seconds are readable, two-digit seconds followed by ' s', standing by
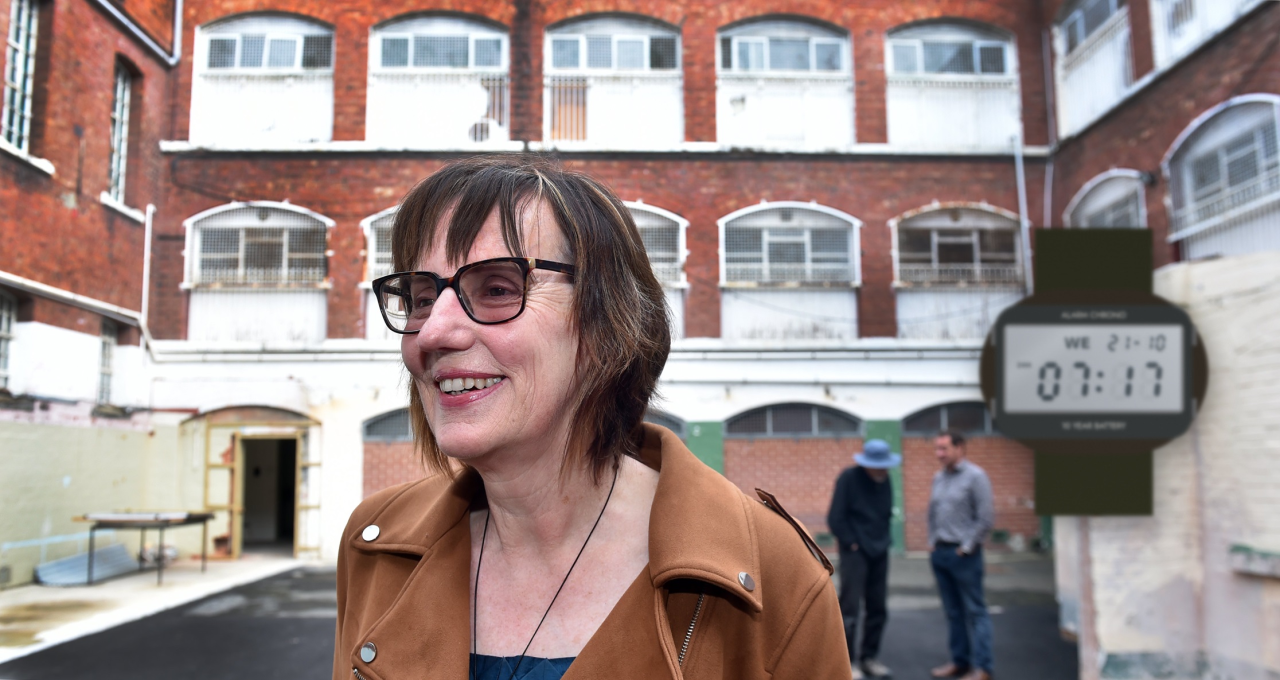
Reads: 7 h 17 min
